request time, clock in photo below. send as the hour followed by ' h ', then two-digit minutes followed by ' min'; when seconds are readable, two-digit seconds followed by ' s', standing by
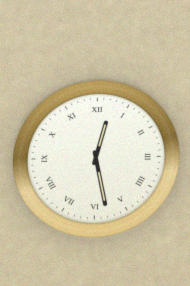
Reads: 12 h 28 min
